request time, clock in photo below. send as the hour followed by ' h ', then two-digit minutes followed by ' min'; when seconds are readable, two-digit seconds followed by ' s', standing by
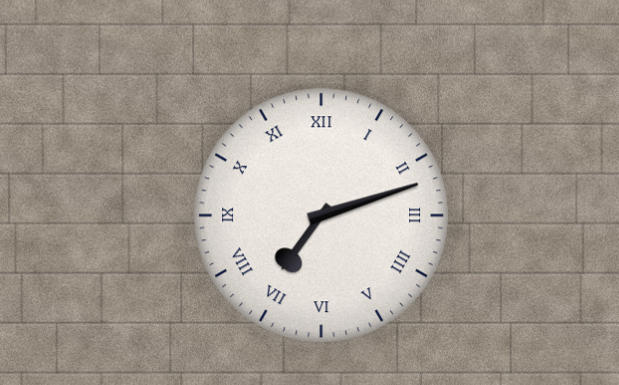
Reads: 7 h 12 min
